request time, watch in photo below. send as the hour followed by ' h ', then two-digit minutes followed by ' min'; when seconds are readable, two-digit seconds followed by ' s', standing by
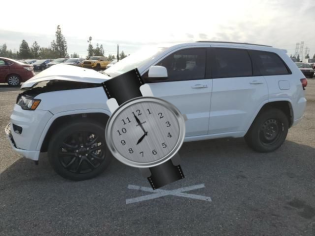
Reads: 7 h 59 min
